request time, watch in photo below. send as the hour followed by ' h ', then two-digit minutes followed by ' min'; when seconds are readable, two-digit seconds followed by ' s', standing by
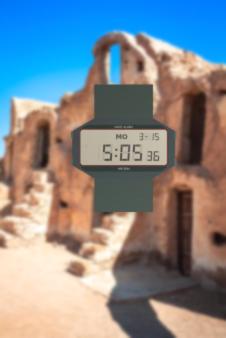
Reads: 5 h 05 min 36 s
